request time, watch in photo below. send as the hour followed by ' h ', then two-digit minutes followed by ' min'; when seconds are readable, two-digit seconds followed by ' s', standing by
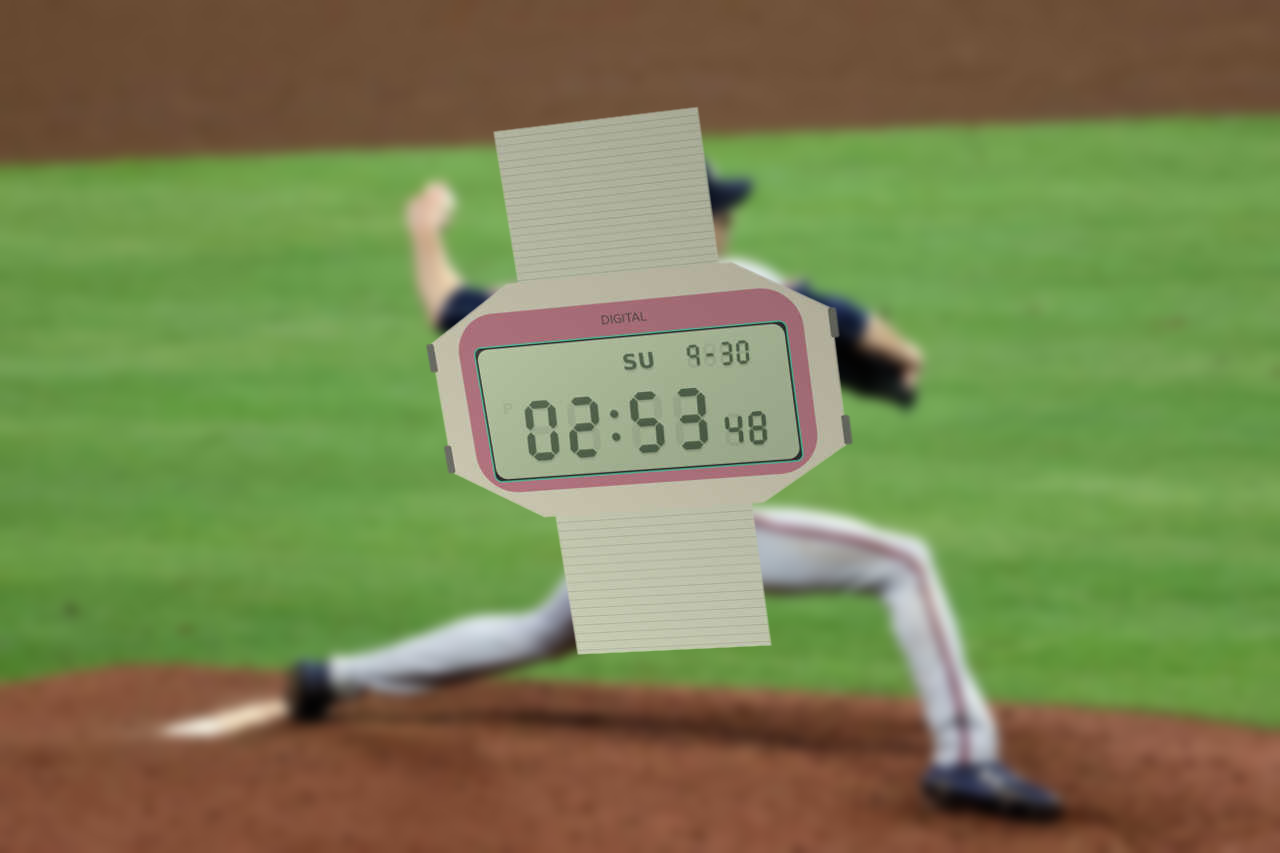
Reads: 2 h 53 min 48 s
